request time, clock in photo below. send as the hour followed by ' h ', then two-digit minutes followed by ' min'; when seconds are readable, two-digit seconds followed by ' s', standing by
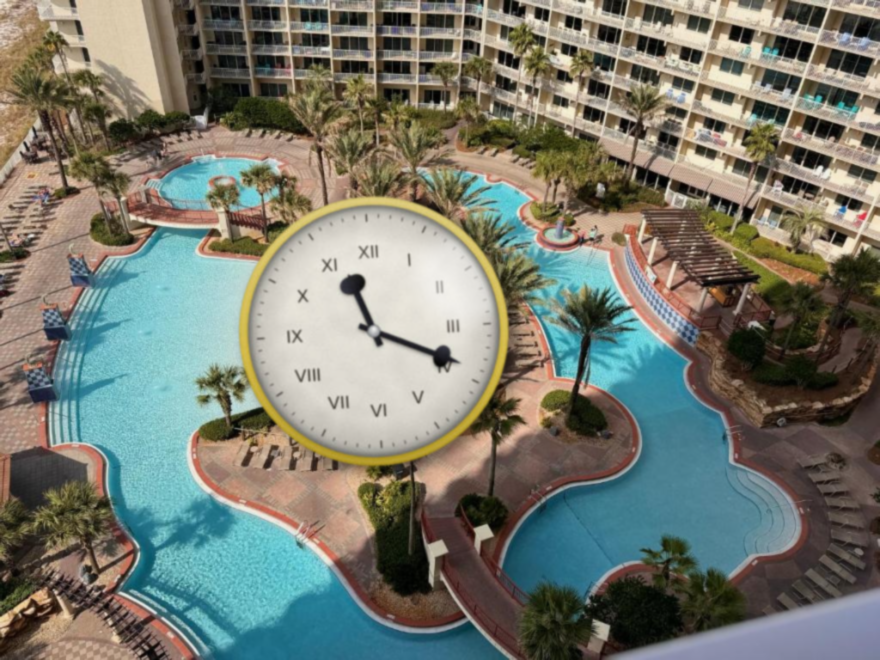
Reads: 11 h 19 min
